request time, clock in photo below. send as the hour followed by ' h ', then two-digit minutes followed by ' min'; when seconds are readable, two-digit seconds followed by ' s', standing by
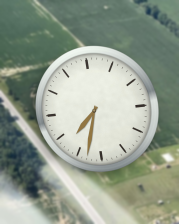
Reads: 7 h 33 min
